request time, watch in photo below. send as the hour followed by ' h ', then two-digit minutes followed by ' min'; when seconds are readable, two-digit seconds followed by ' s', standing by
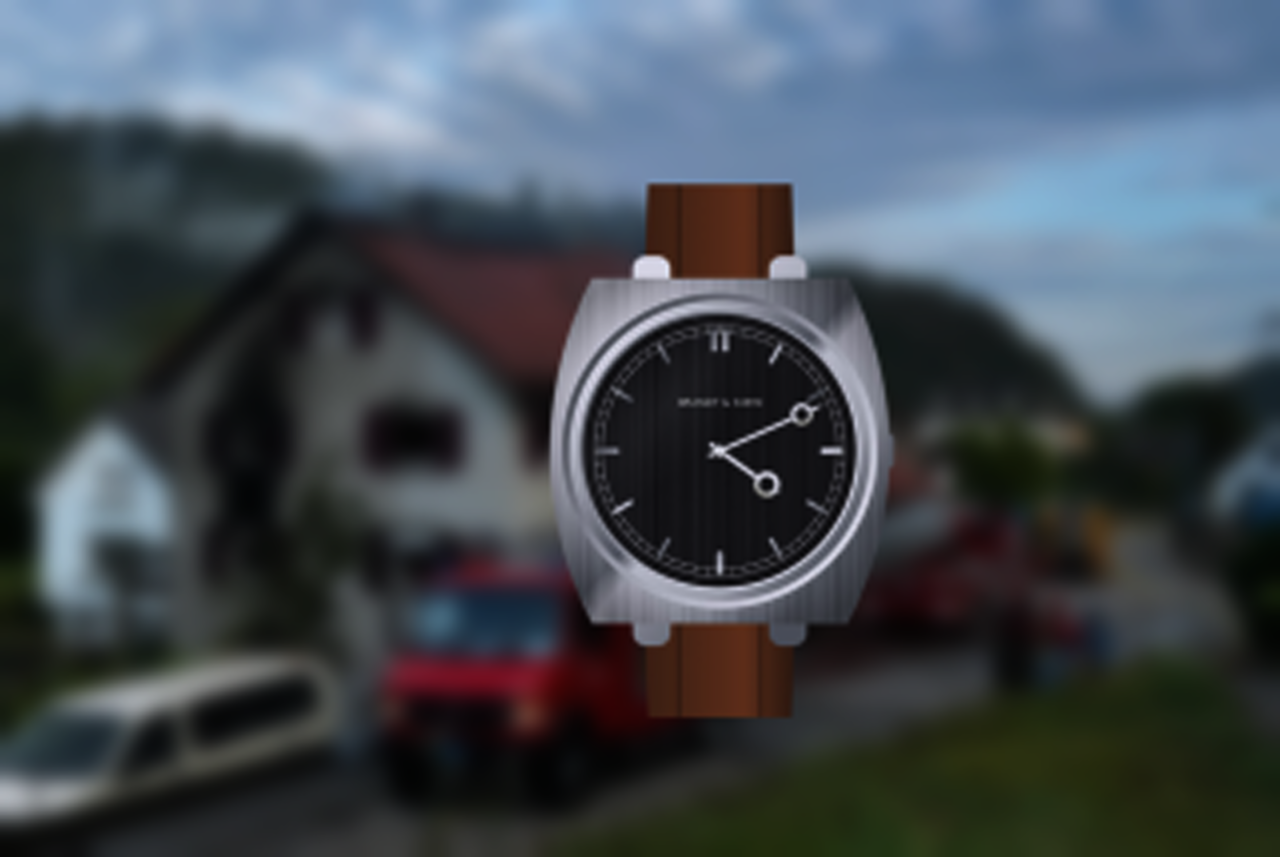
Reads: 4 h 11 min
